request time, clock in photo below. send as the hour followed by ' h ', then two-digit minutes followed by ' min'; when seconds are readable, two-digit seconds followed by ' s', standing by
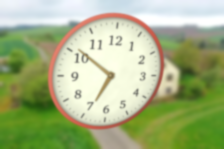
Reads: 6 h 51 min
